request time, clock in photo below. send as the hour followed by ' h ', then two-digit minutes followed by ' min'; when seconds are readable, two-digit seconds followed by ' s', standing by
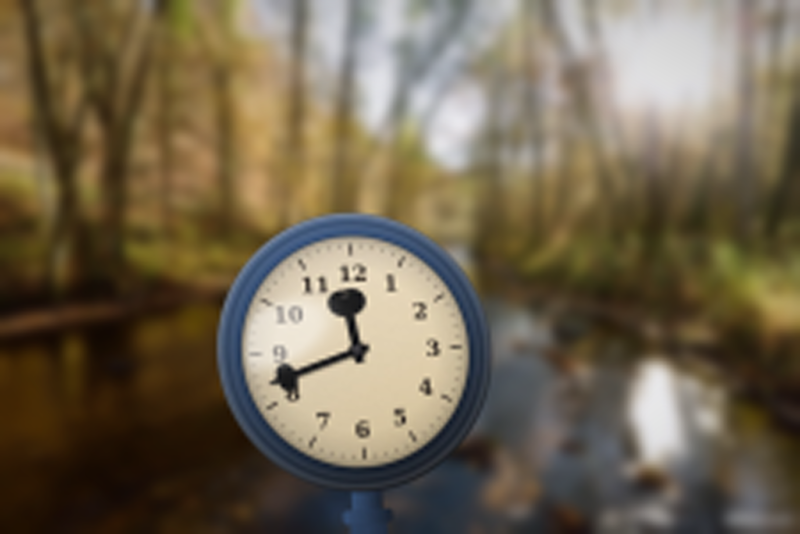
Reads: 11 h 42 min
